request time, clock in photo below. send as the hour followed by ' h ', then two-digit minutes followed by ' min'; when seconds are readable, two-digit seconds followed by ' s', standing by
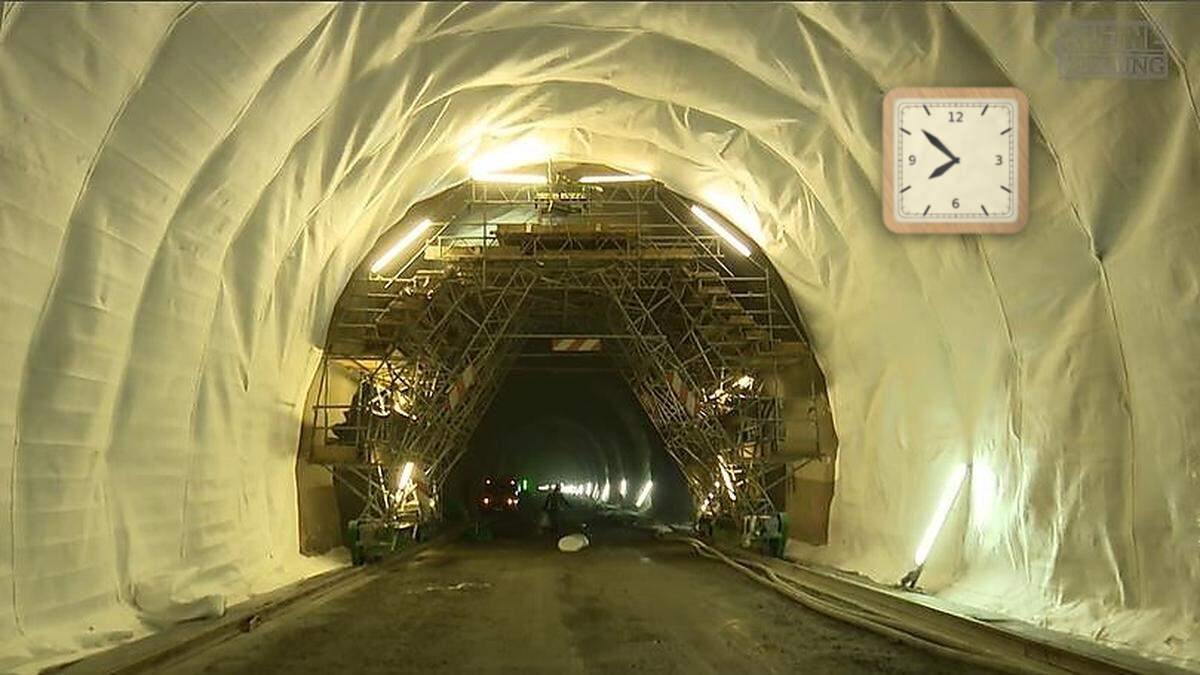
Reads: 7 h 52 min
